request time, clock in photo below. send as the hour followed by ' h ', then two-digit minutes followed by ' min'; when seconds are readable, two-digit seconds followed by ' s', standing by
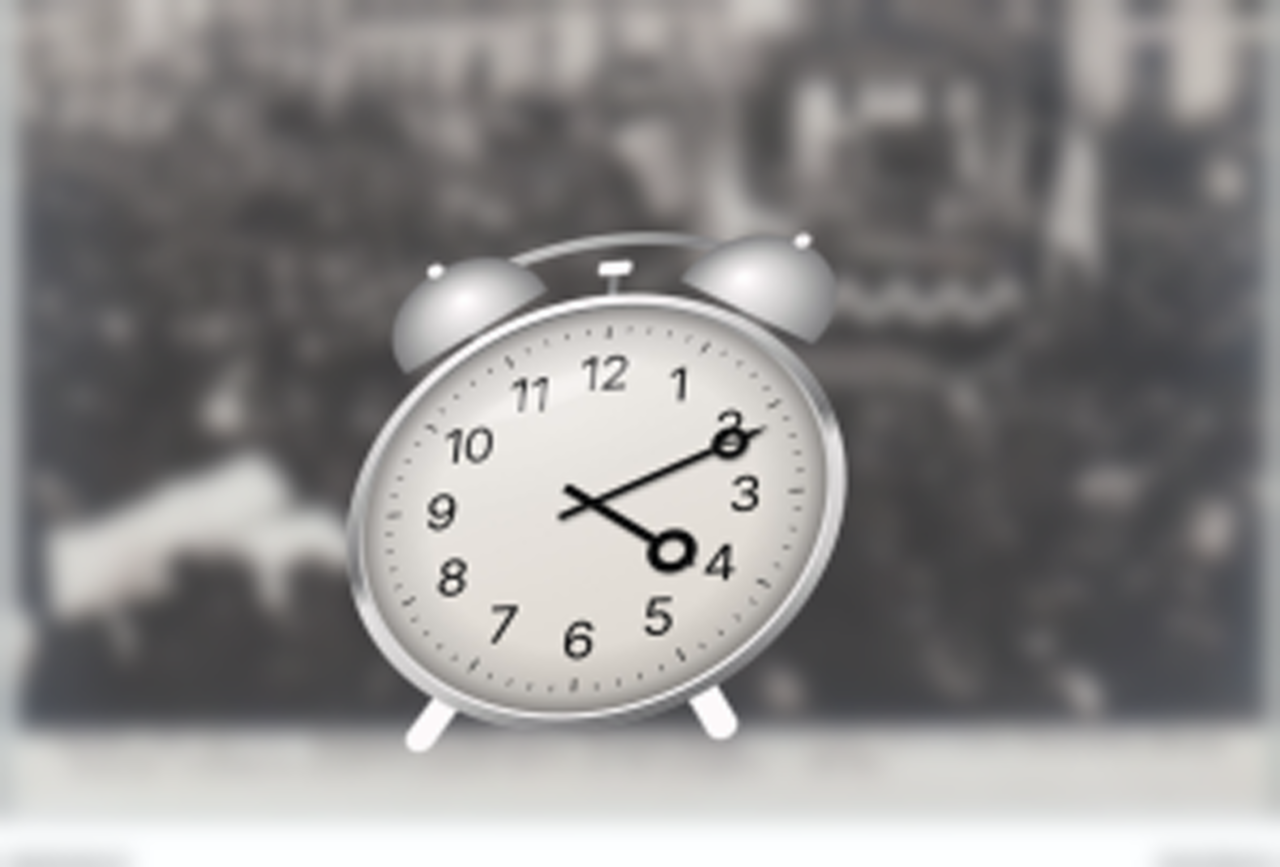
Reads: 4 h 11 min
